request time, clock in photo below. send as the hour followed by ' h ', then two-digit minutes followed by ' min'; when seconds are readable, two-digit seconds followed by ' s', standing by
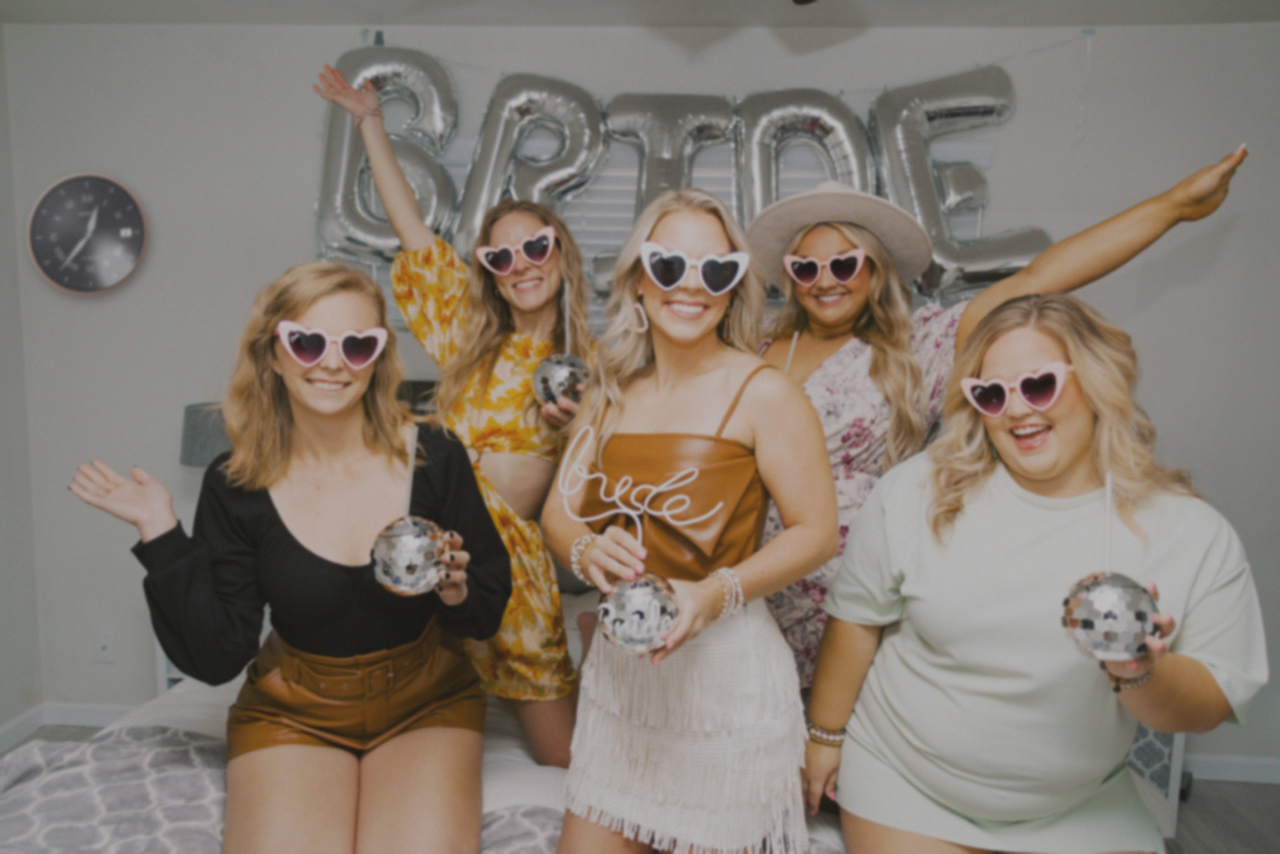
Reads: 12 h 37 min
